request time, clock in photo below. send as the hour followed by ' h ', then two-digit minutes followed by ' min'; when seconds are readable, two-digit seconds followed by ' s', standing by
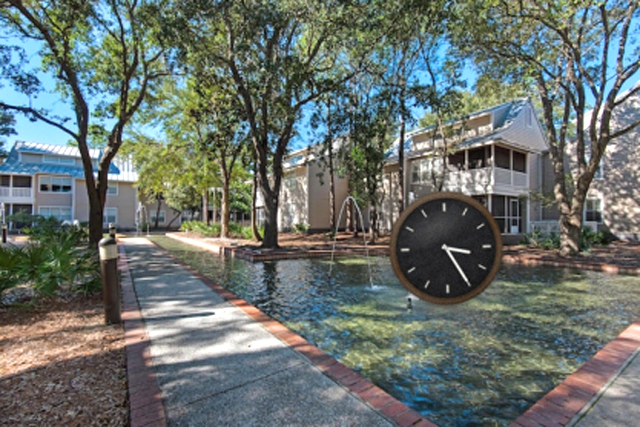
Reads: 3 h 25 min
